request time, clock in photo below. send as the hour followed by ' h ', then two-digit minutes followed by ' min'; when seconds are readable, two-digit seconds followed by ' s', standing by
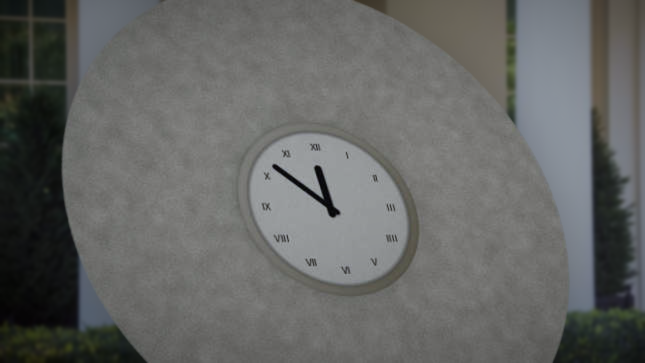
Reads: 11 h 52 min
